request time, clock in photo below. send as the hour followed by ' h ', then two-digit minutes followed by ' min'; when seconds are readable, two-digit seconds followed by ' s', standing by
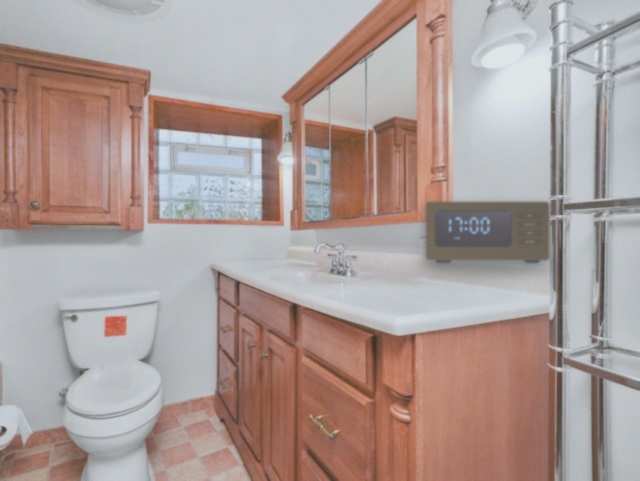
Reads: 17 h 00 min
